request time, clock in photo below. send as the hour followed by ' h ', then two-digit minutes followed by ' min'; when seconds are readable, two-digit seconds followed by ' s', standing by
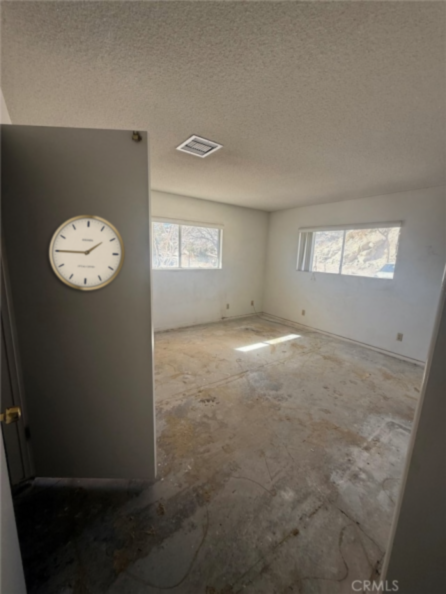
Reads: 1 h 45 min
